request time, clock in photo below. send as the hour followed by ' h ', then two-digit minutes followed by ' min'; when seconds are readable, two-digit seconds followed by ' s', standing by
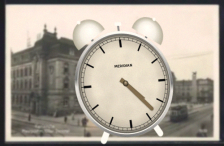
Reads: 4 h 23 min
